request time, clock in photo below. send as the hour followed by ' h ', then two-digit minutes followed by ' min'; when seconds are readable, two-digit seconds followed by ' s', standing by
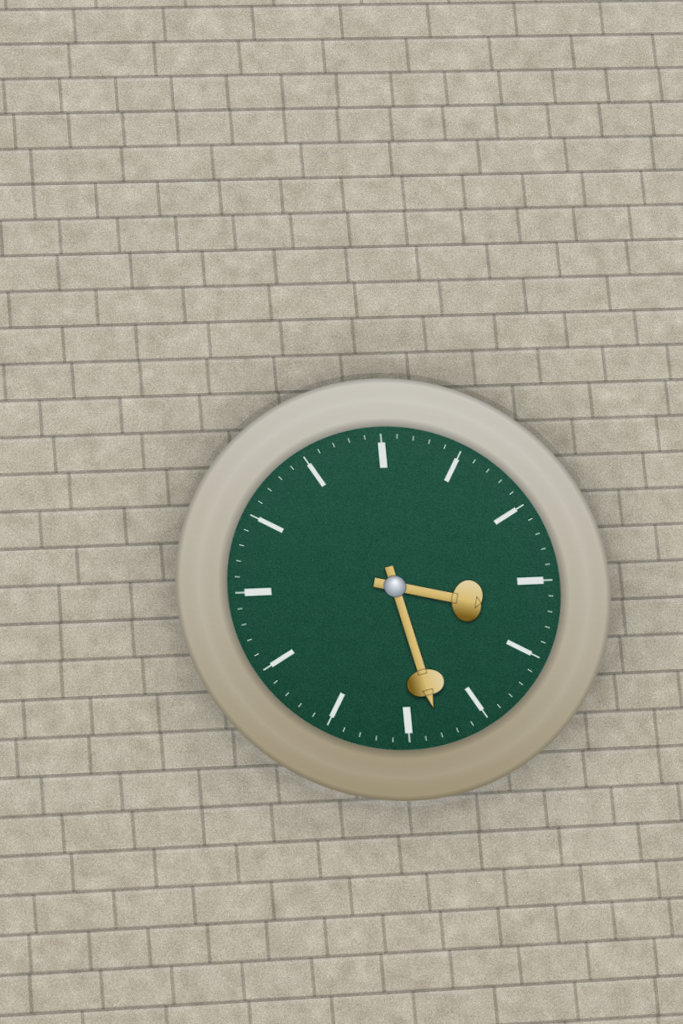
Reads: 3 h 28 min
